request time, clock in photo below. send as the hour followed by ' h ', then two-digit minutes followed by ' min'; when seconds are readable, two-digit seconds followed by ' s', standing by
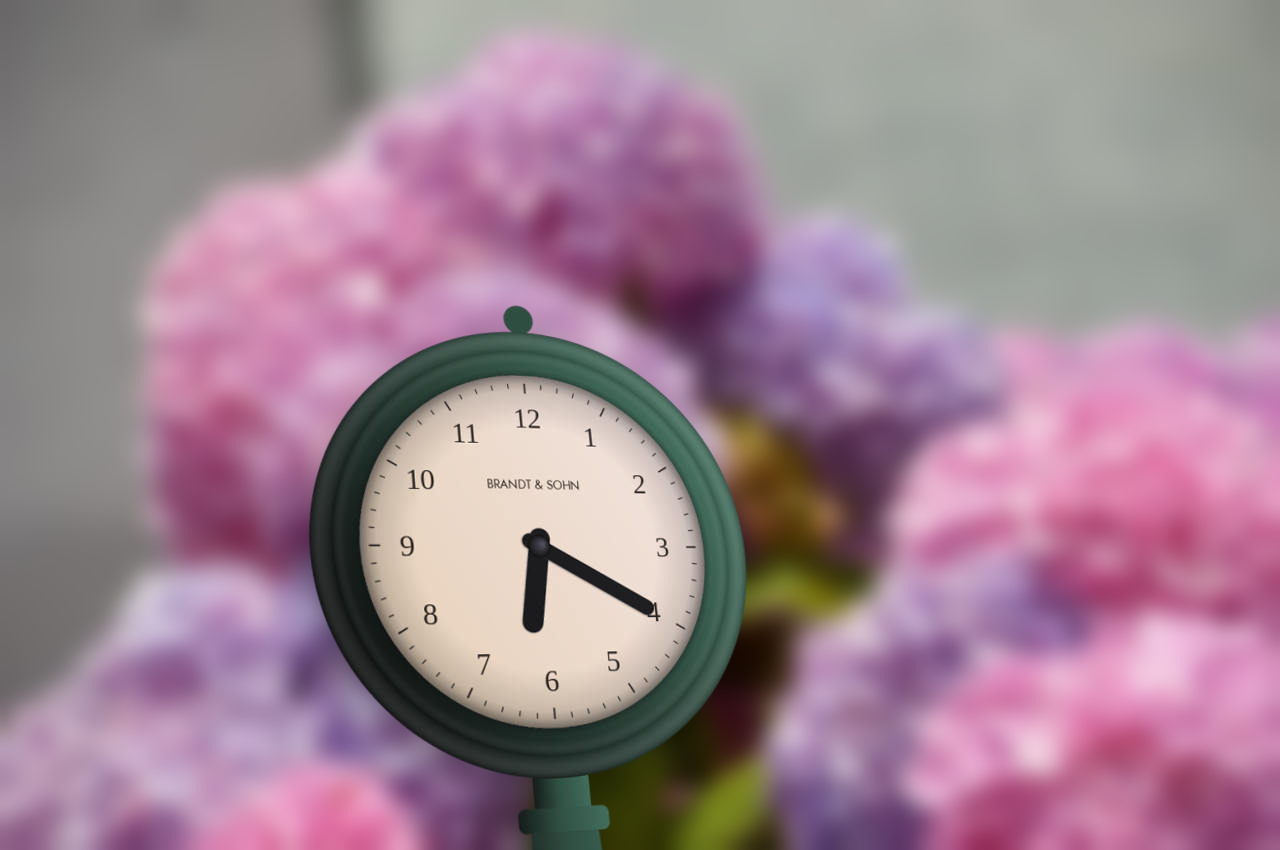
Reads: 6 h 20 min
